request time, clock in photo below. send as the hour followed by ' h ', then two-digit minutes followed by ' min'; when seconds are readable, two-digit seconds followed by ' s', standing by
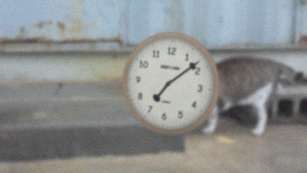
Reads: 7 h 08 min
